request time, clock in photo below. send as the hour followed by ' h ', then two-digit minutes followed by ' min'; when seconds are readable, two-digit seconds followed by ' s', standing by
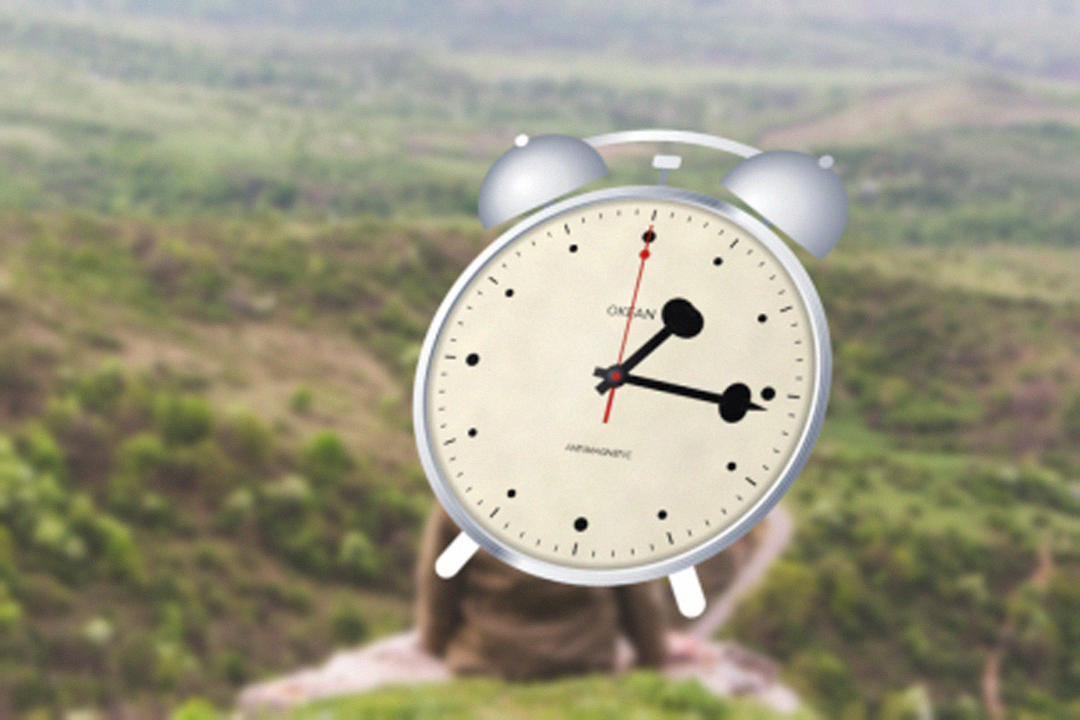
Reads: 1 h 16 min 00 s
